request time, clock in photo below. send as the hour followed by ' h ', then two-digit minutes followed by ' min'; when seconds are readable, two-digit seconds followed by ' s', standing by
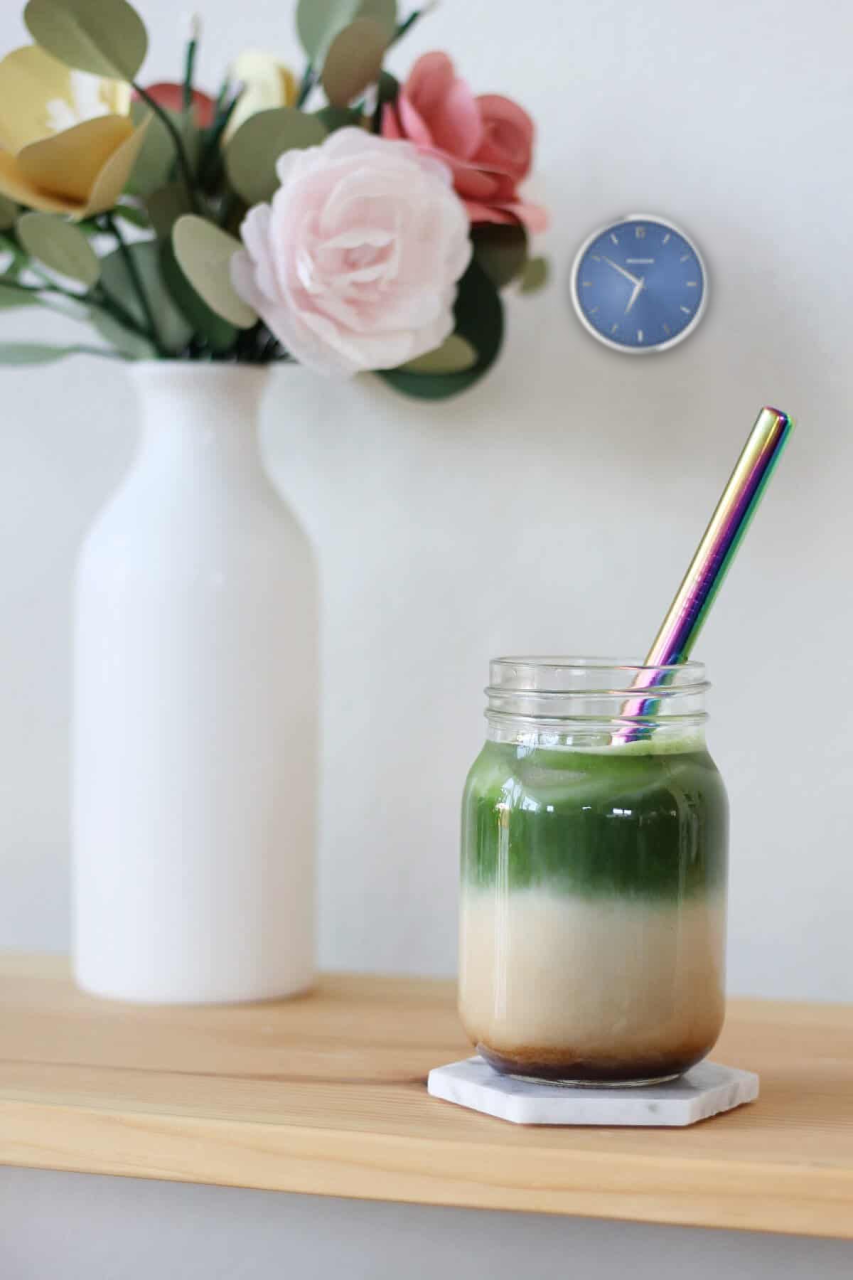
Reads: 6 h 51 min
